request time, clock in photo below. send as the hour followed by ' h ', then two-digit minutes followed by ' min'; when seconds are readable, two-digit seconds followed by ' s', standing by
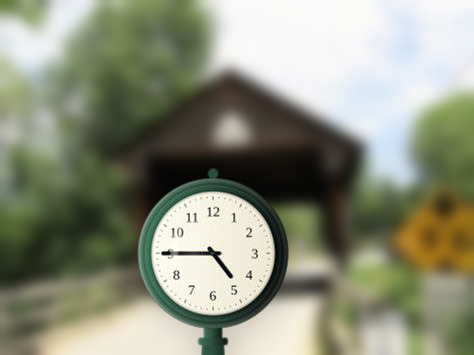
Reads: 4 h 45 min
